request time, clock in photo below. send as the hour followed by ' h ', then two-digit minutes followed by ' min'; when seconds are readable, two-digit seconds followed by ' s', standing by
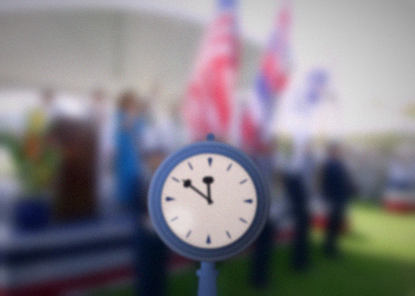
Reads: 11 h 51 min
